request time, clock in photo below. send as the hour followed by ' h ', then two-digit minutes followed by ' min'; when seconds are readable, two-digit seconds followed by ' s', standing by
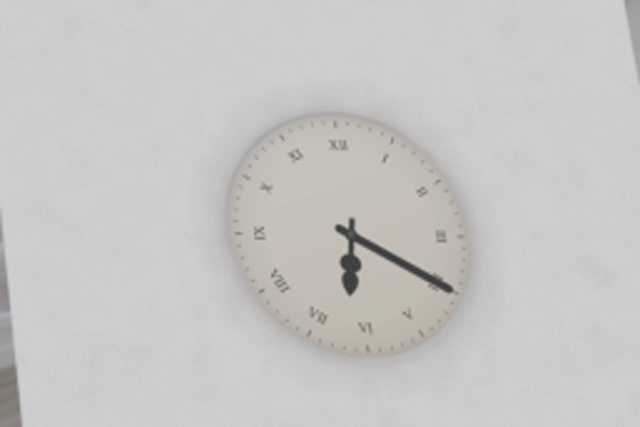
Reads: 6 h 20 min
